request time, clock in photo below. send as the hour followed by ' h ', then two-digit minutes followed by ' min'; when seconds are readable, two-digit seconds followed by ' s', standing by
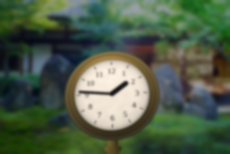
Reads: 1 h 46 min
